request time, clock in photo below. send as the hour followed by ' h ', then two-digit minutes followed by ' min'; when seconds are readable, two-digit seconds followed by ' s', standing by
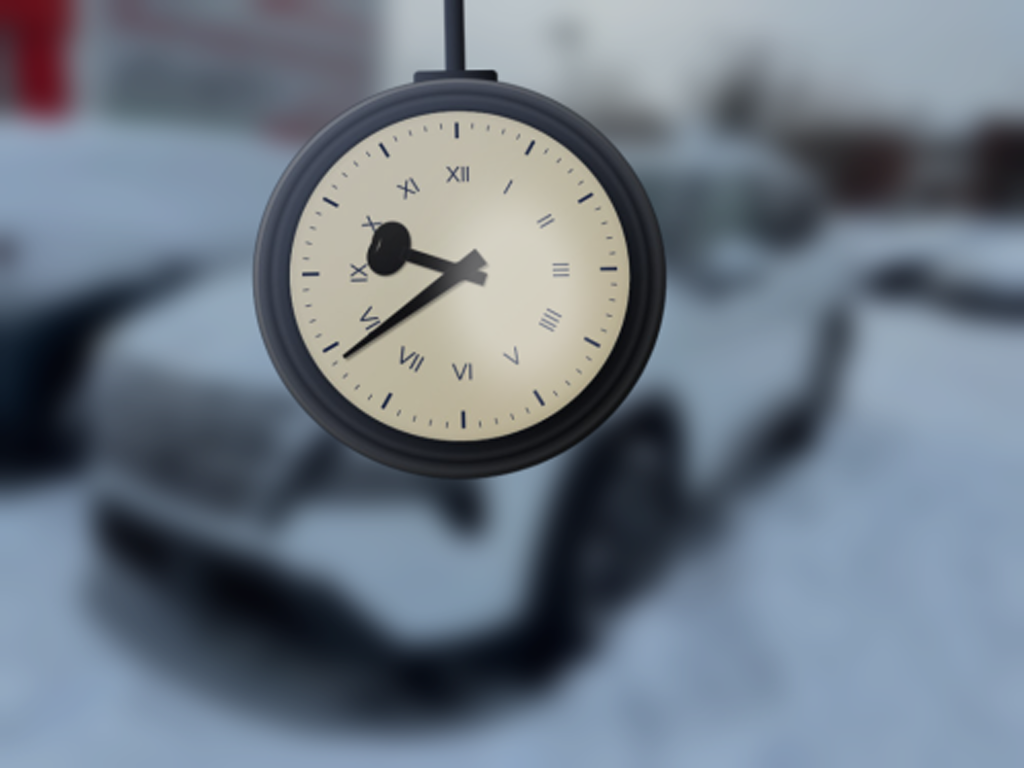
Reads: 9 h 39 min
